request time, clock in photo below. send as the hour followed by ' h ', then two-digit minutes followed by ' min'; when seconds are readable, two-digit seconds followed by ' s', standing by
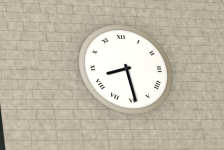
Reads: 8 h 29 min
